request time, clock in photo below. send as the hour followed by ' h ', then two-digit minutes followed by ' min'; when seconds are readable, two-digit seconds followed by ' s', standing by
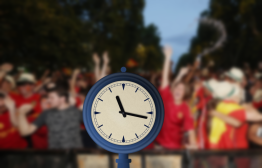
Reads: 11 h 17 min
